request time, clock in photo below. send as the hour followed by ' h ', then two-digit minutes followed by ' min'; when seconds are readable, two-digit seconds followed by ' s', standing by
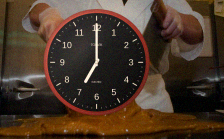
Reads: 7 h 00 min
